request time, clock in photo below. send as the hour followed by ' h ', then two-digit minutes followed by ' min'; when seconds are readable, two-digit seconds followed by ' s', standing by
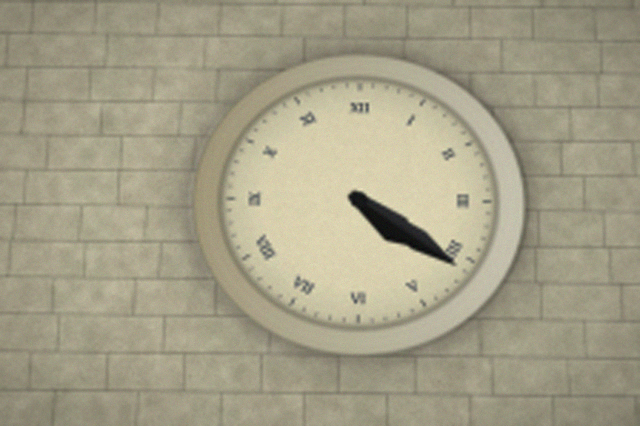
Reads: 4 h 21 min
